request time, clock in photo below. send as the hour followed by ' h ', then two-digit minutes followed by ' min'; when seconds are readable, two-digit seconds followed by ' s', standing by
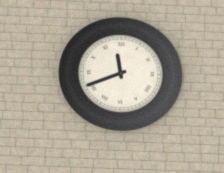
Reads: 11 h 41 min
